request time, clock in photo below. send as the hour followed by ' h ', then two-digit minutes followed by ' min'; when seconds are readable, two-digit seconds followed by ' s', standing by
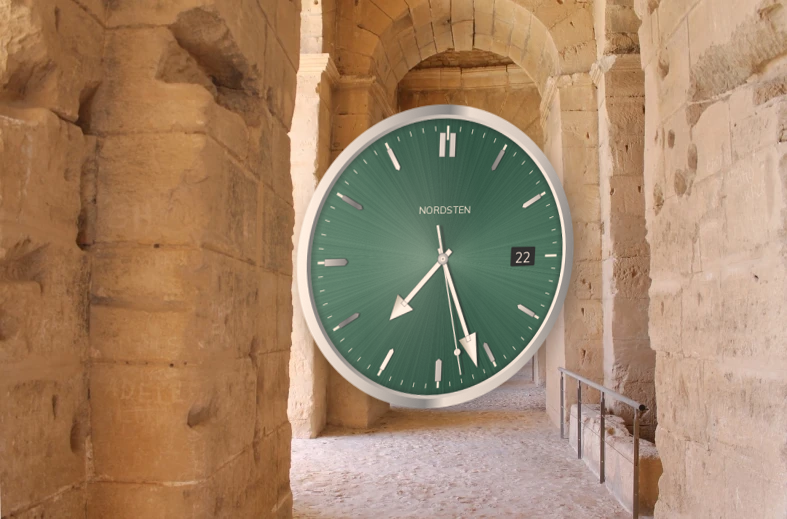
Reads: 7 h 26 min 28 s
